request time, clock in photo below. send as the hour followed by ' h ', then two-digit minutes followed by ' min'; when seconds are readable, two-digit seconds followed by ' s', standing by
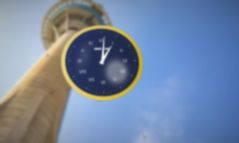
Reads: 1 h 01 min
